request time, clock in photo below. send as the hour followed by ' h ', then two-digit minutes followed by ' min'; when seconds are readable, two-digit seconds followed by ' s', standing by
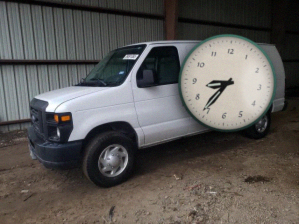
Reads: 8 h 36 min
